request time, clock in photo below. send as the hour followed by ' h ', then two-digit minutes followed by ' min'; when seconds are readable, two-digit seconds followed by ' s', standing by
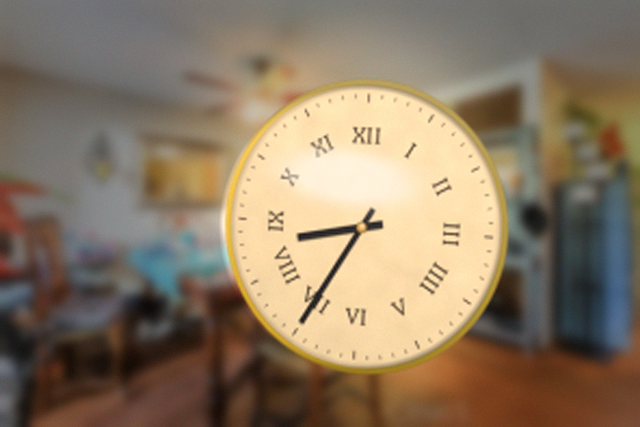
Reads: 8 h 35 min
